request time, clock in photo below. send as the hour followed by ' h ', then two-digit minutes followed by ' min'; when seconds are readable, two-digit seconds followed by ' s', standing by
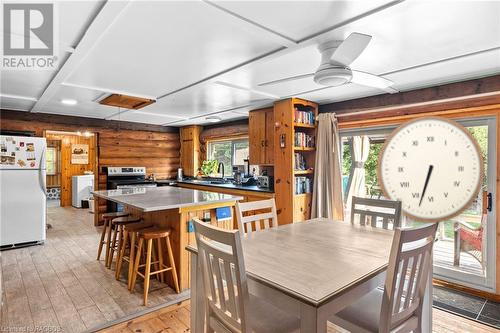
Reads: 6 h 33 min
